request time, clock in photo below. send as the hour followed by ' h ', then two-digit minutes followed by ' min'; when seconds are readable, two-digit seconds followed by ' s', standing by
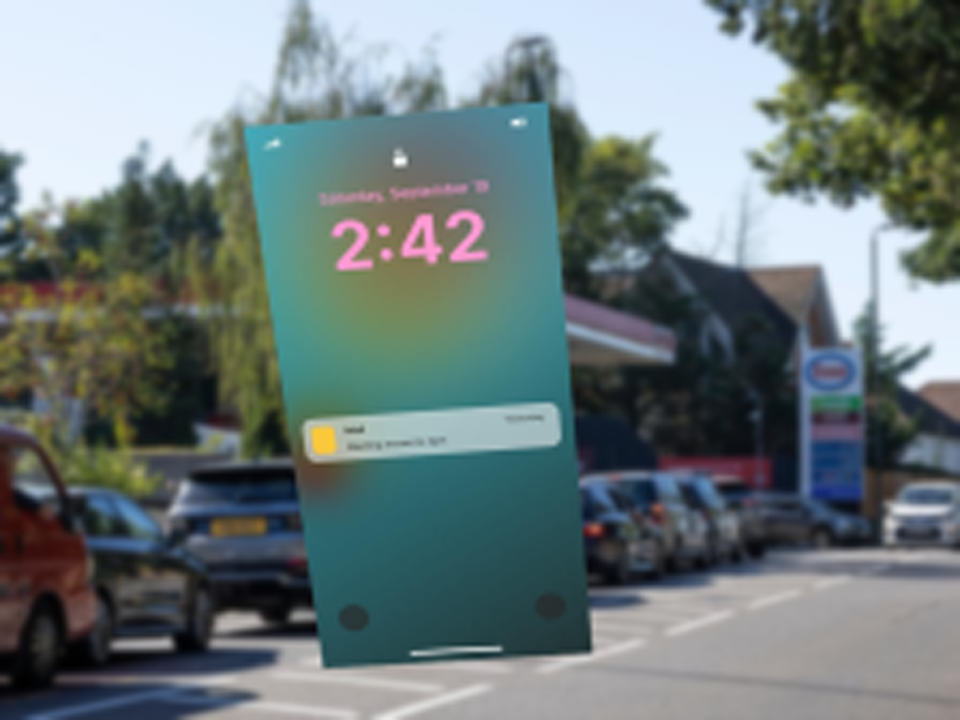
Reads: 2 h 42 min
